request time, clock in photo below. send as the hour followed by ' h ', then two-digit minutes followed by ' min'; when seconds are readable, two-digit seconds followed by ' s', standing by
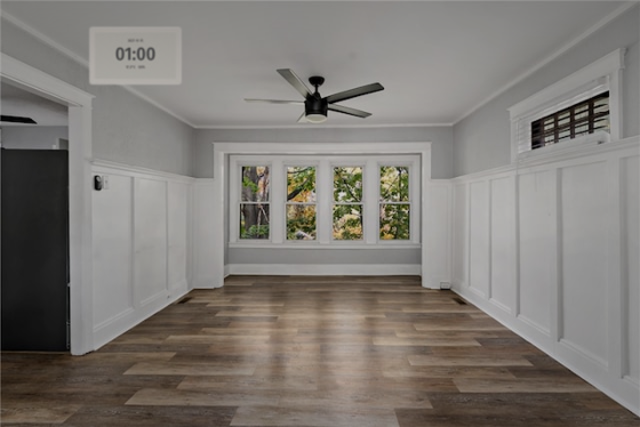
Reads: 1 h 00 min
